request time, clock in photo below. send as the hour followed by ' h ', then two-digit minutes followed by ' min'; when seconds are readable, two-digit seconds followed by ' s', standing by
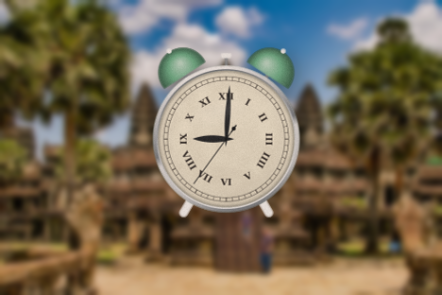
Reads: 9 h 00 min 36 s
